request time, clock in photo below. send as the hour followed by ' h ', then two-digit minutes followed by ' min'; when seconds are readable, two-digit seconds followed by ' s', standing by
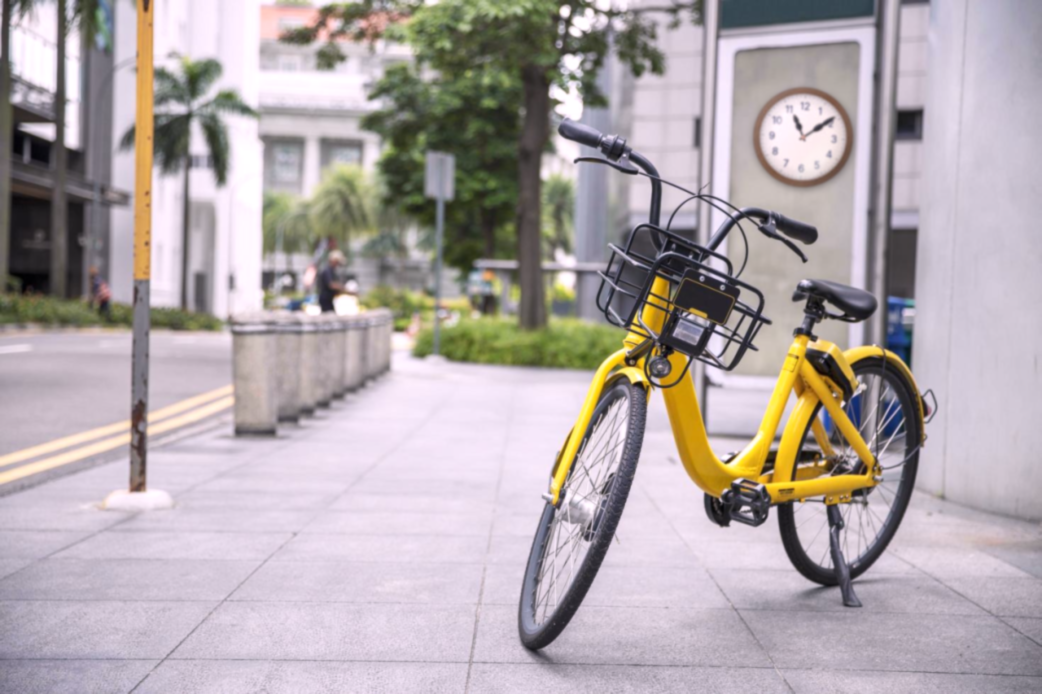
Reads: 11 h 09 min
